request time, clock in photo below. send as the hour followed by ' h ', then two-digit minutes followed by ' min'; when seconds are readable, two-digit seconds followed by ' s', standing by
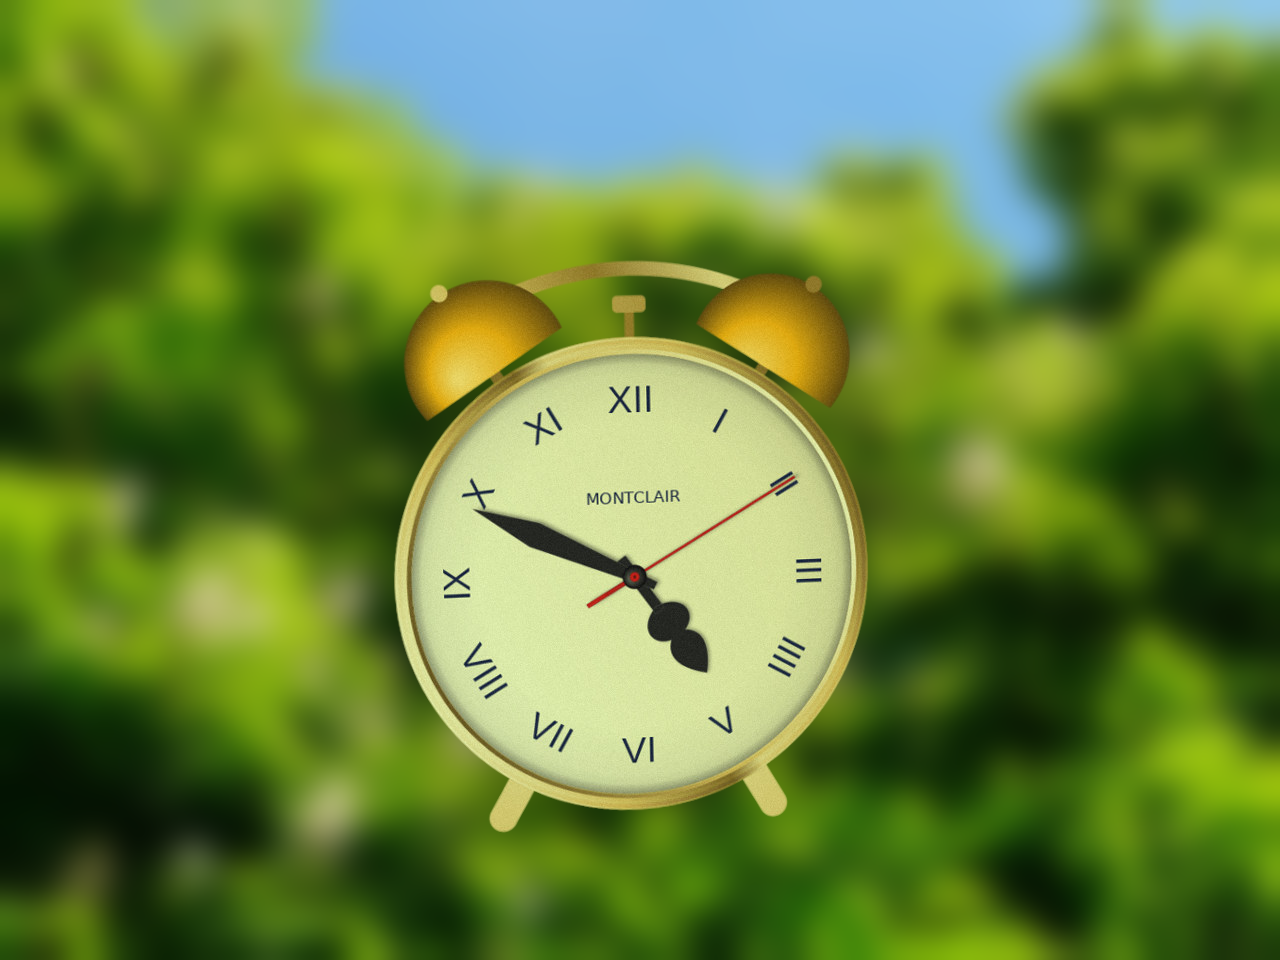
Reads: 4 h 49 min 10 s
